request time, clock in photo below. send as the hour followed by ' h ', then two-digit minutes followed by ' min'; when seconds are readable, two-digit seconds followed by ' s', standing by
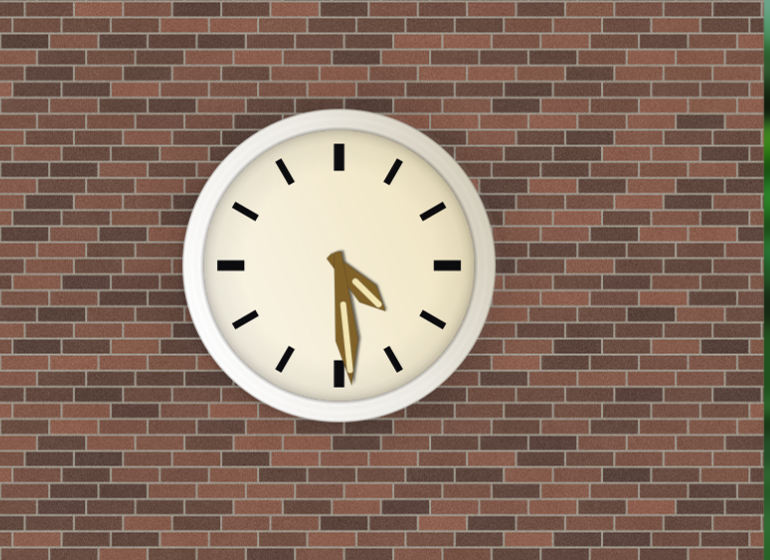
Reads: 4 h 29 min
